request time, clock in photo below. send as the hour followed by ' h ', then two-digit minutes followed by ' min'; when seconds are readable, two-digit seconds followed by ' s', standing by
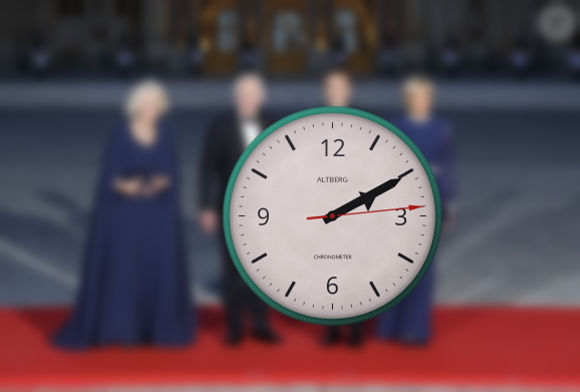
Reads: 2 h 10 min 14 s
